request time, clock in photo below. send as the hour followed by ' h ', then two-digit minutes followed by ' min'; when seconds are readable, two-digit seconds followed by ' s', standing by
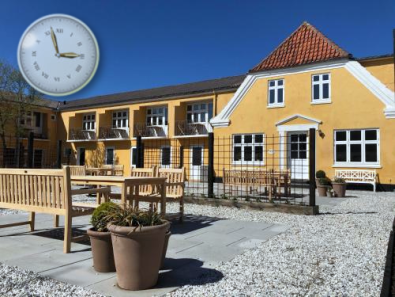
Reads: 2 h 57 min
